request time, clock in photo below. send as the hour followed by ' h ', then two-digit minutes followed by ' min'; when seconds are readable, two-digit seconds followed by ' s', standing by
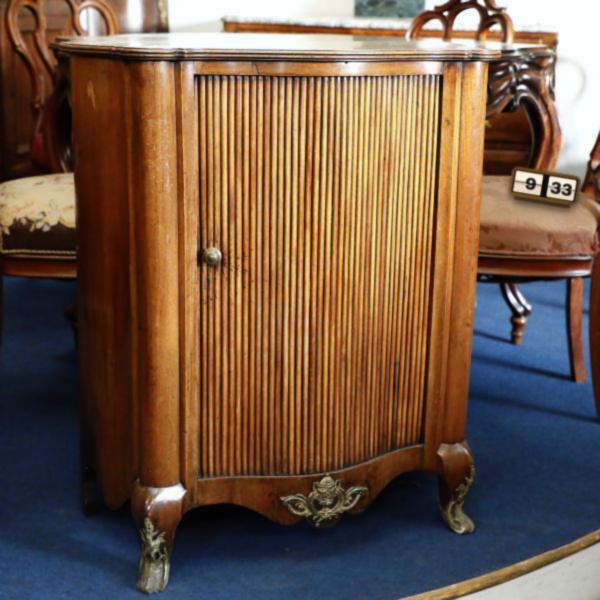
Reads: 9 h 33 min
